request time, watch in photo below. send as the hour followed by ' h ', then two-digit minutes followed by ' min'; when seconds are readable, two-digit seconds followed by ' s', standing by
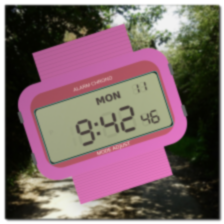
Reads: 9 h 42 min 46 s
